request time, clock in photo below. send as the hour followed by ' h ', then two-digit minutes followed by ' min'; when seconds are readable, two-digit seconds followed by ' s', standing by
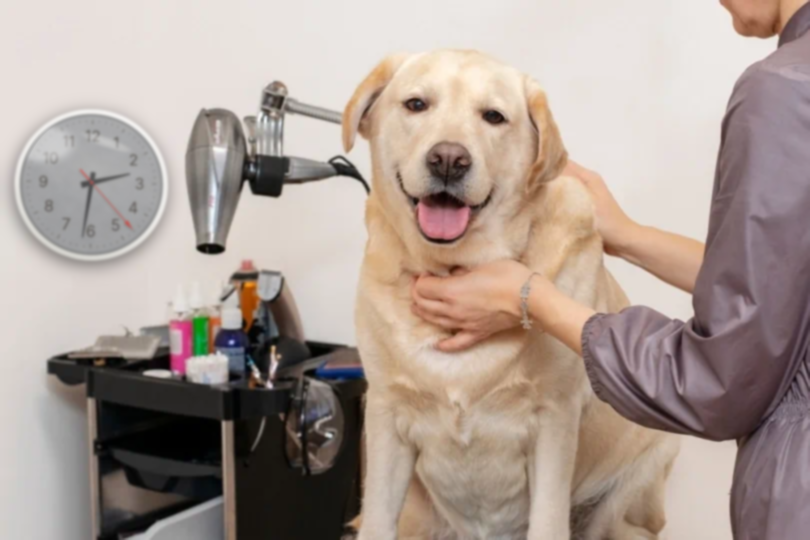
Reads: 2 h 31 min 23 s
